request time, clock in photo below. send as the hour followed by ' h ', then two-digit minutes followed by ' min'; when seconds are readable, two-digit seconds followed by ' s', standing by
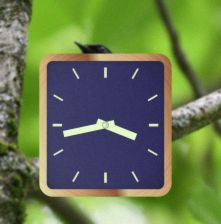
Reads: 3 h 43 min
